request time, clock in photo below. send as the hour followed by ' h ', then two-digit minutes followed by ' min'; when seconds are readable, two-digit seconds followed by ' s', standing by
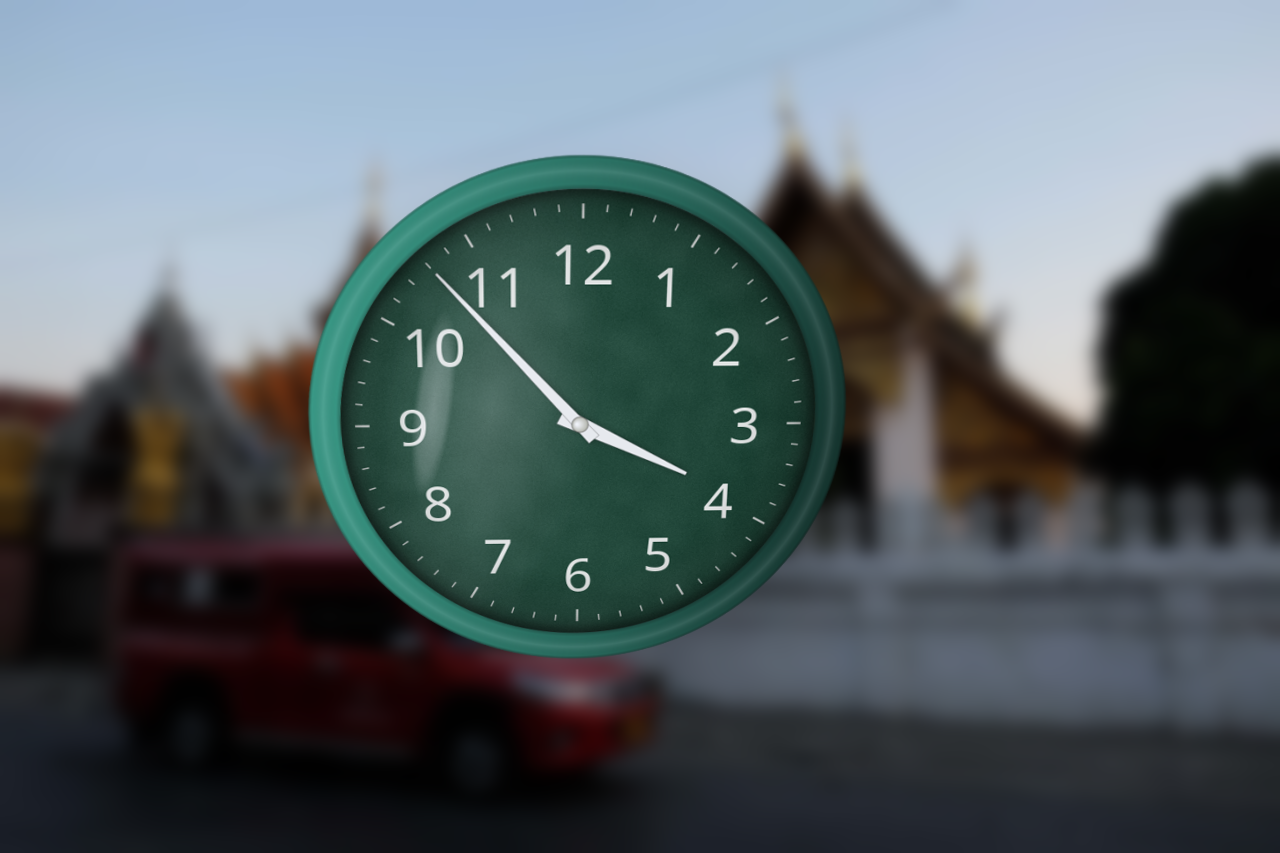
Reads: 3 h 53 min
